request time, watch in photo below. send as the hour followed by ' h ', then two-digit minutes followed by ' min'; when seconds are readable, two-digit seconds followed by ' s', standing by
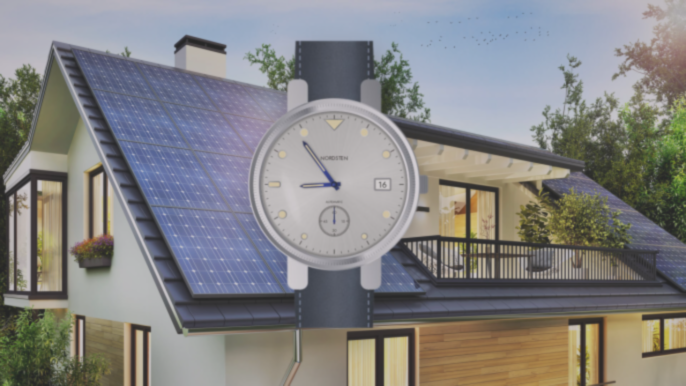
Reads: 8 h 54 min
